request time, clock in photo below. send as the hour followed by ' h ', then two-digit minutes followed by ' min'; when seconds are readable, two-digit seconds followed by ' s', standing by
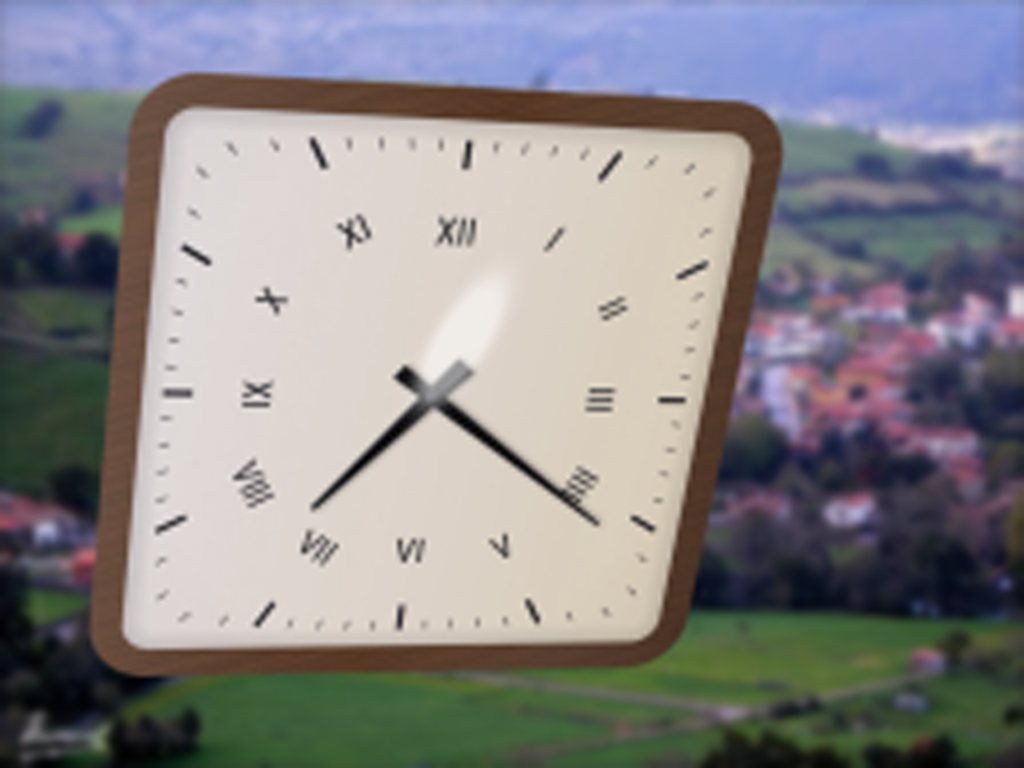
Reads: 7 h 21 min
